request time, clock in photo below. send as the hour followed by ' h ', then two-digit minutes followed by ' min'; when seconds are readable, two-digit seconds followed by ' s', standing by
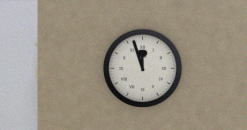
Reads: 11 h 57 min
